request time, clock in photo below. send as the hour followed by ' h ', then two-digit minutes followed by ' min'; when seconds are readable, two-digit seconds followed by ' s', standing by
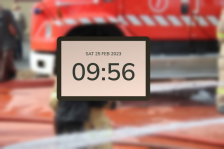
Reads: 9 h 56 min
